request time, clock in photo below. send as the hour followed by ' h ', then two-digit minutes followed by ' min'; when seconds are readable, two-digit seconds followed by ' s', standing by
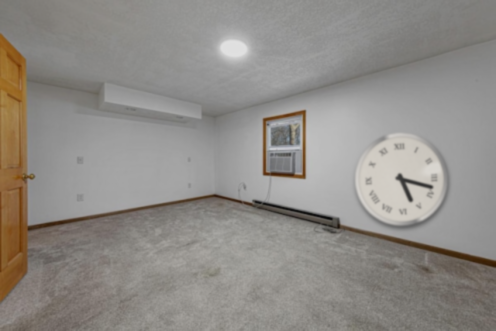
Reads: 5 h 18 min
